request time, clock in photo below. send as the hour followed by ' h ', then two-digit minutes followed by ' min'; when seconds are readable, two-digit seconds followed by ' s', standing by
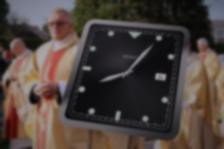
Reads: 8 h 05 min
